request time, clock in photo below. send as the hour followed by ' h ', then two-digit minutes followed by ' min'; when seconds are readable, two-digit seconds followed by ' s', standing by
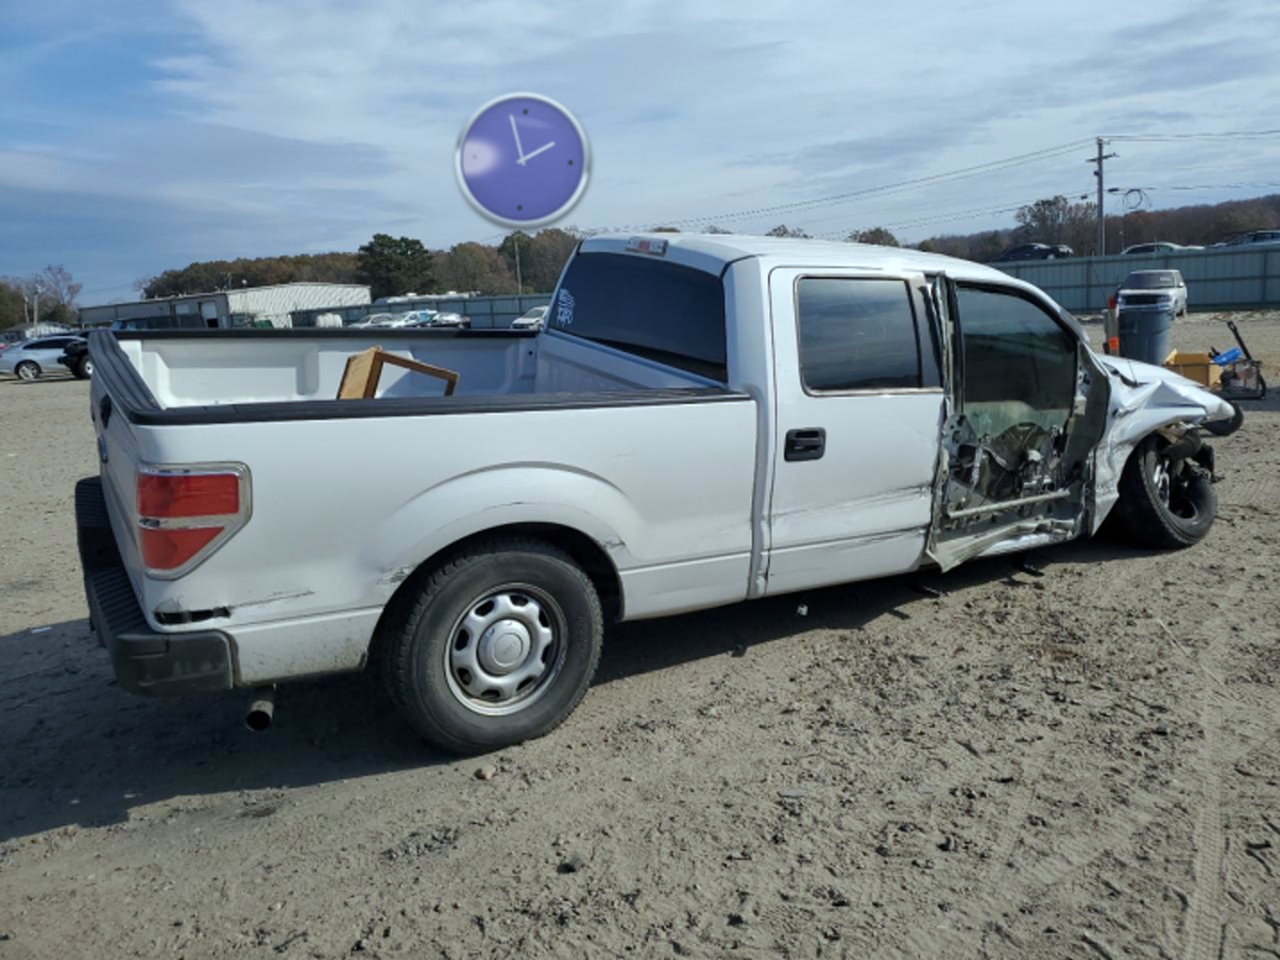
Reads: 1 h 57 min
